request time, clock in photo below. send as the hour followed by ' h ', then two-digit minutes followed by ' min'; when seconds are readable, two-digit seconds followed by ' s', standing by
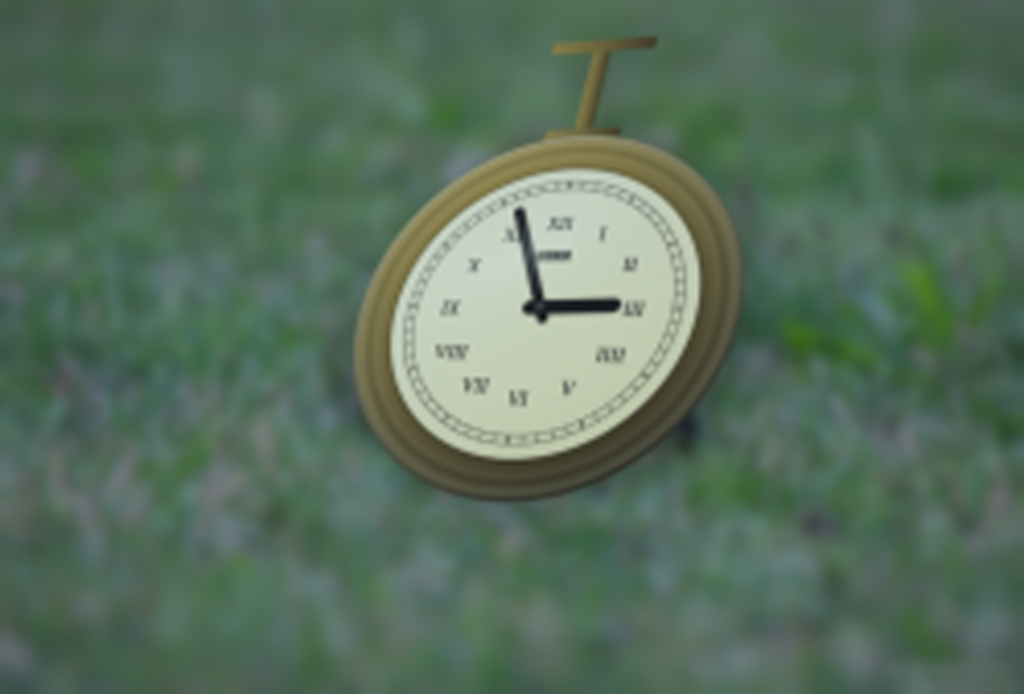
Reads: 2 h 56 min
